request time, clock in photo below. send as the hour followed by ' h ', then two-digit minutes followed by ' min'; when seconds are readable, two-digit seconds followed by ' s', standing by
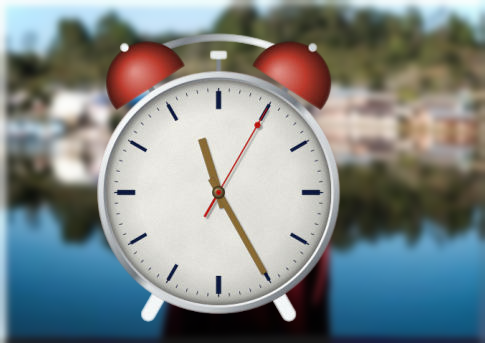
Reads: 11 h 25 min 05 s
